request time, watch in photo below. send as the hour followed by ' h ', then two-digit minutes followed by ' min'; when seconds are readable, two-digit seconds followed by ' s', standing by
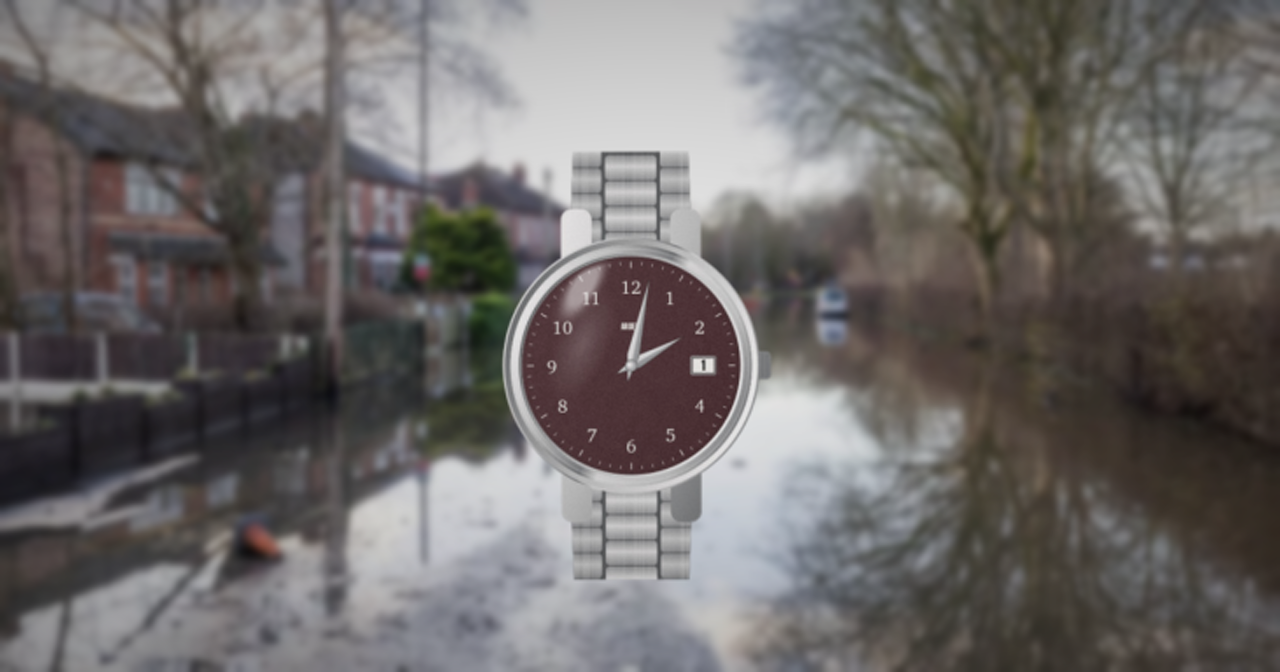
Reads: 2 h 02 min
